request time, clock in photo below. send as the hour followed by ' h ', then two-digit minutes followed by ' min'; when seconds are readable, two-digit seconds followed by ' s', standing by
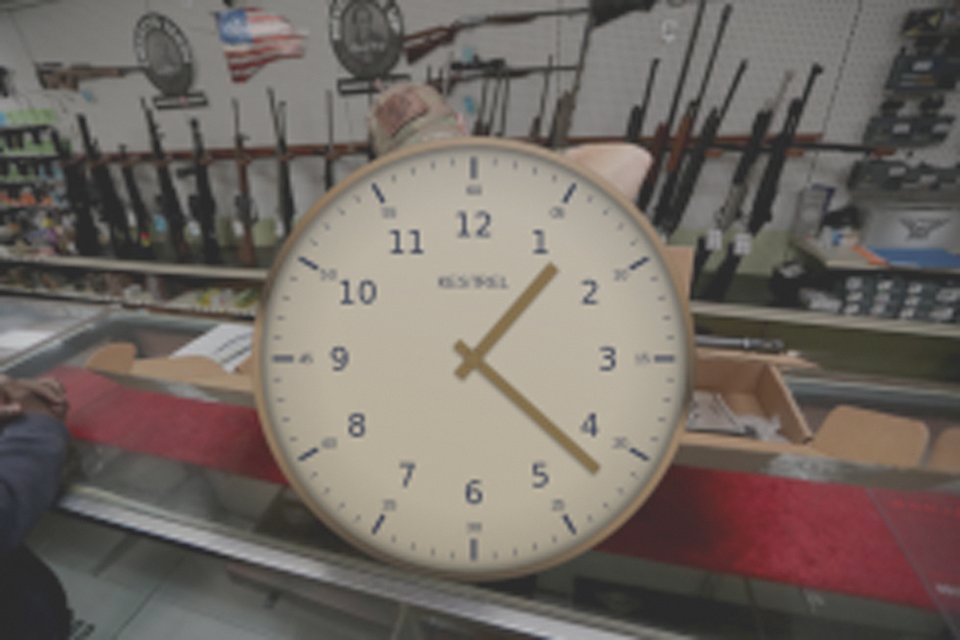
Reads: 1 h 22 min
